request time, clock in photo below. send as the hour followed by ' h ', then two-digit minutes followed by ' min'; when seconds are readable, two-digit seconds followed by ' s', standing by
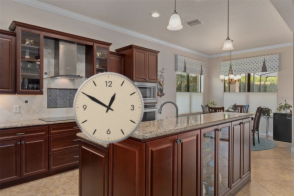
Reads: 12 h 50 min
